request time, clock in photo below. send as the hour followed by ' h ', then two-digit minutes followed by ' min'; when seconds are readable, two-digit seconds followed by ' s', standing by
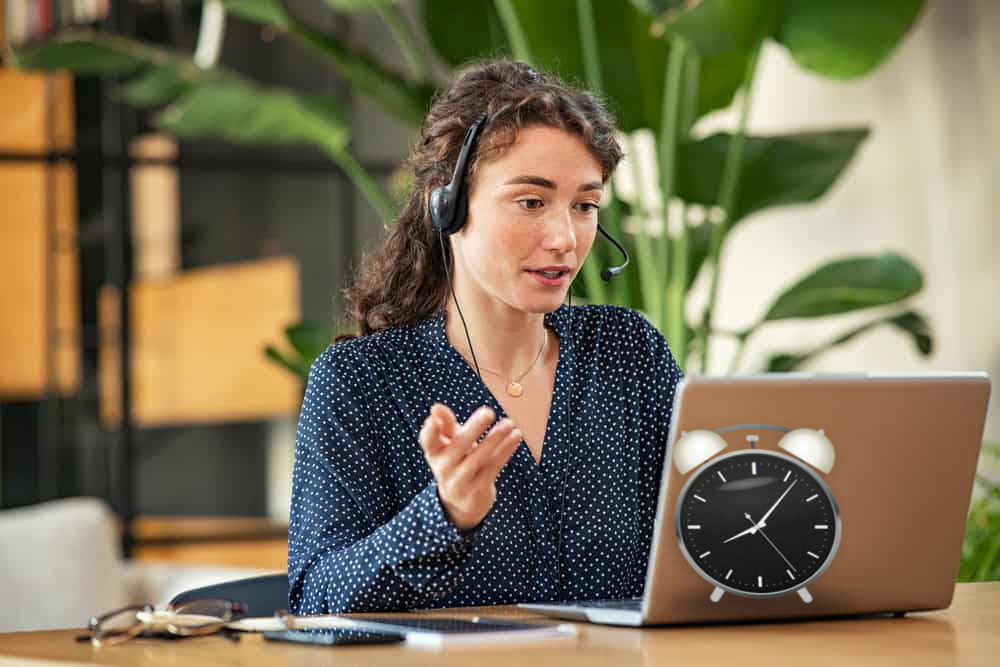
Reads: 8 h 06 min 24 s
